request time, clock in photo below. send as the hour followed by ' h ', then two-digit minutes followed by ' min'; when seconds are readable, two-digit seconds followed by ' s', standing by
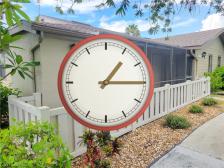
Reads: 1 h 15 min
